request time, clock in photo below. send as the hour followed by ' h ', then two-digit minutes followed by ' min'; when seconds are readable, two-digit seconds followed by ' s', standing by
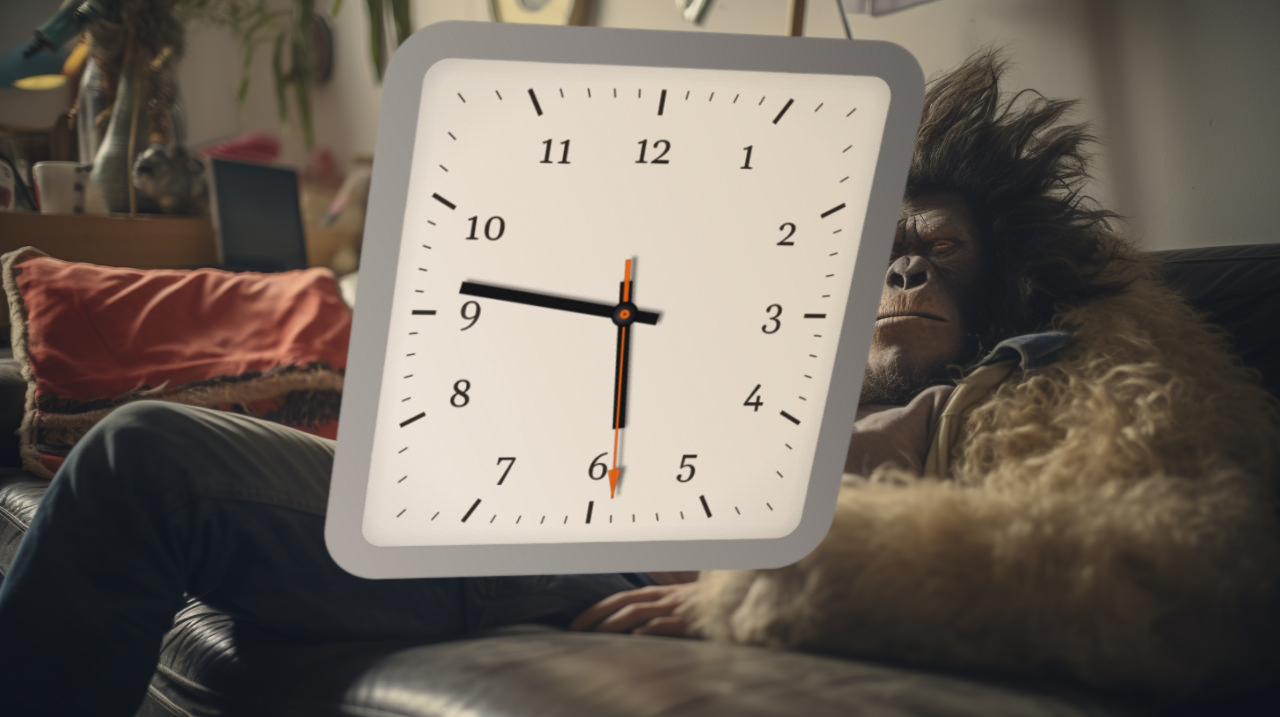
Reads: 5 h 46 min 29 s
